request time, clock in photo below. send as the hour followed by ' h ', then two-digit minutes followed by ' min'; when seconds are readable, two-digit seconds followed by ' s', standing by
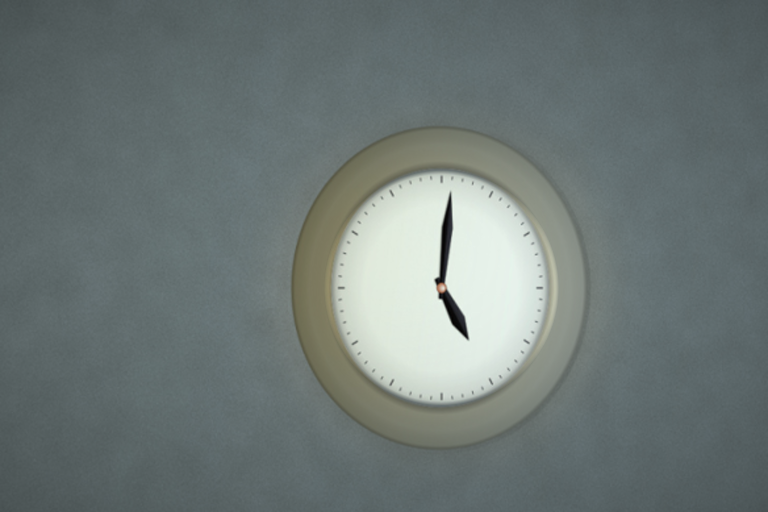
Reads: 5 h 01 min
